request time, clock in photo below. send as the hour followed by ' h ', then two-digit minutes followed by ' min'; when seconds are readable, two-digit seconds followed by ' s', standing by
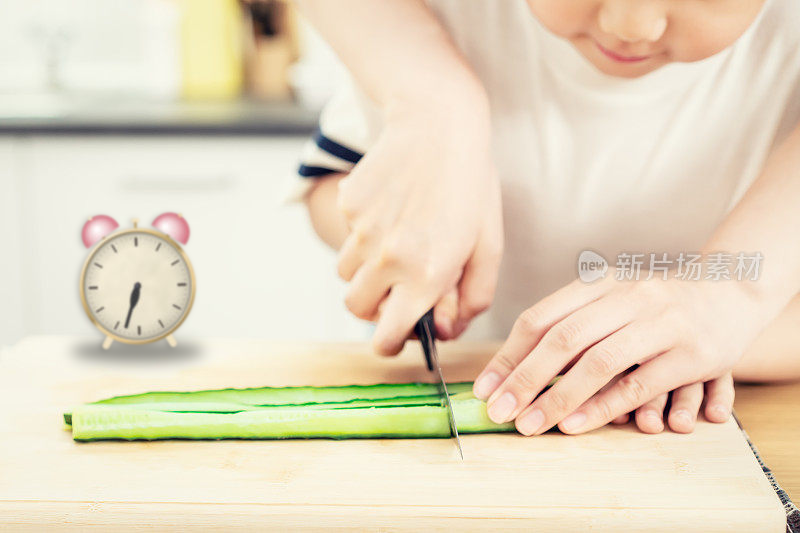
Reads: 6 h 33 min
